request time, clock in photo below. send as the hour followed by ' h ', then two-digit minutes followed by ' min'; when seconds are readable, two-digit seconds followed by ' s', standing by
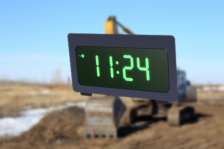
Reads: 11 h 24 min
